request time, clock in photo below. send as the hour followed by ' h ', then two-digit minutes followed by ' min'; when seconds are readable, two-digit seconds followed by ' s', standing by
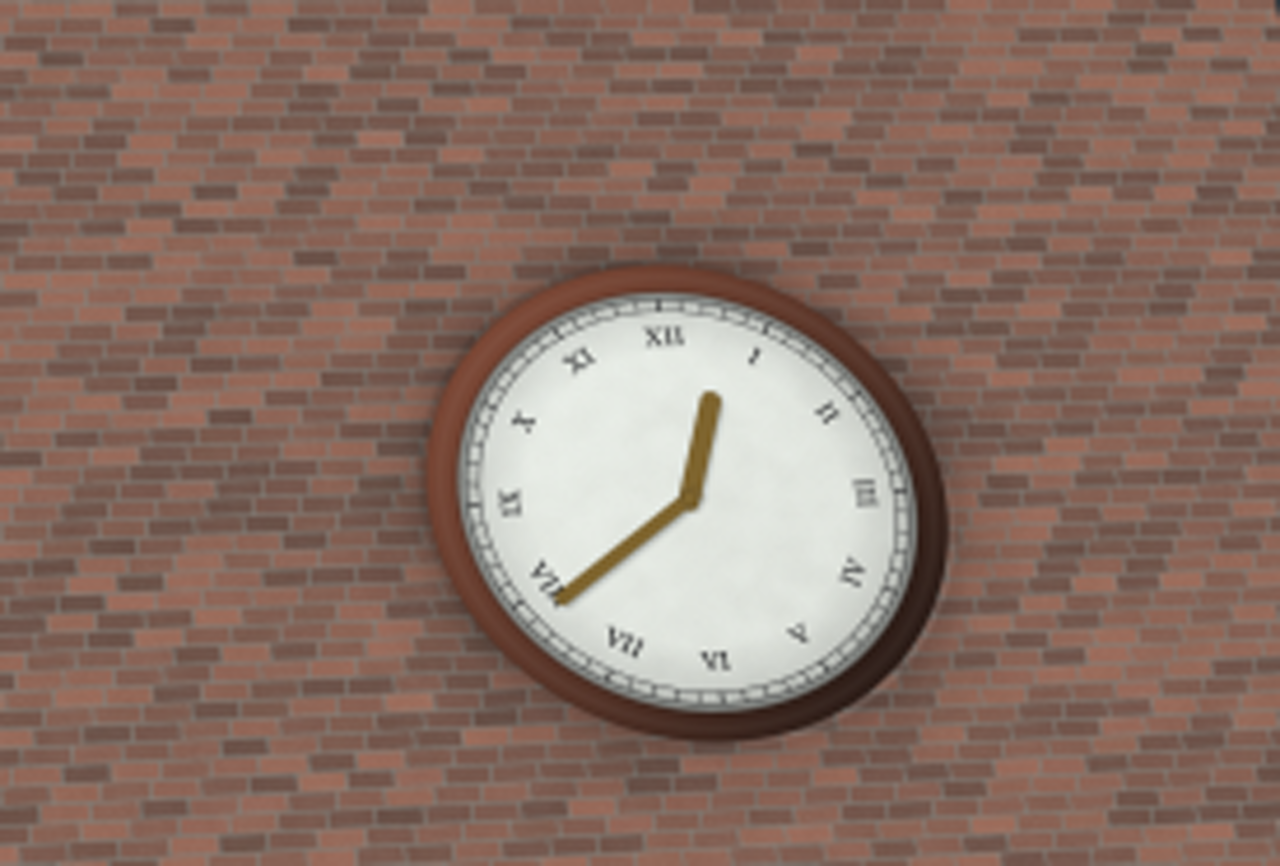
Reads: 12 h 39 min
